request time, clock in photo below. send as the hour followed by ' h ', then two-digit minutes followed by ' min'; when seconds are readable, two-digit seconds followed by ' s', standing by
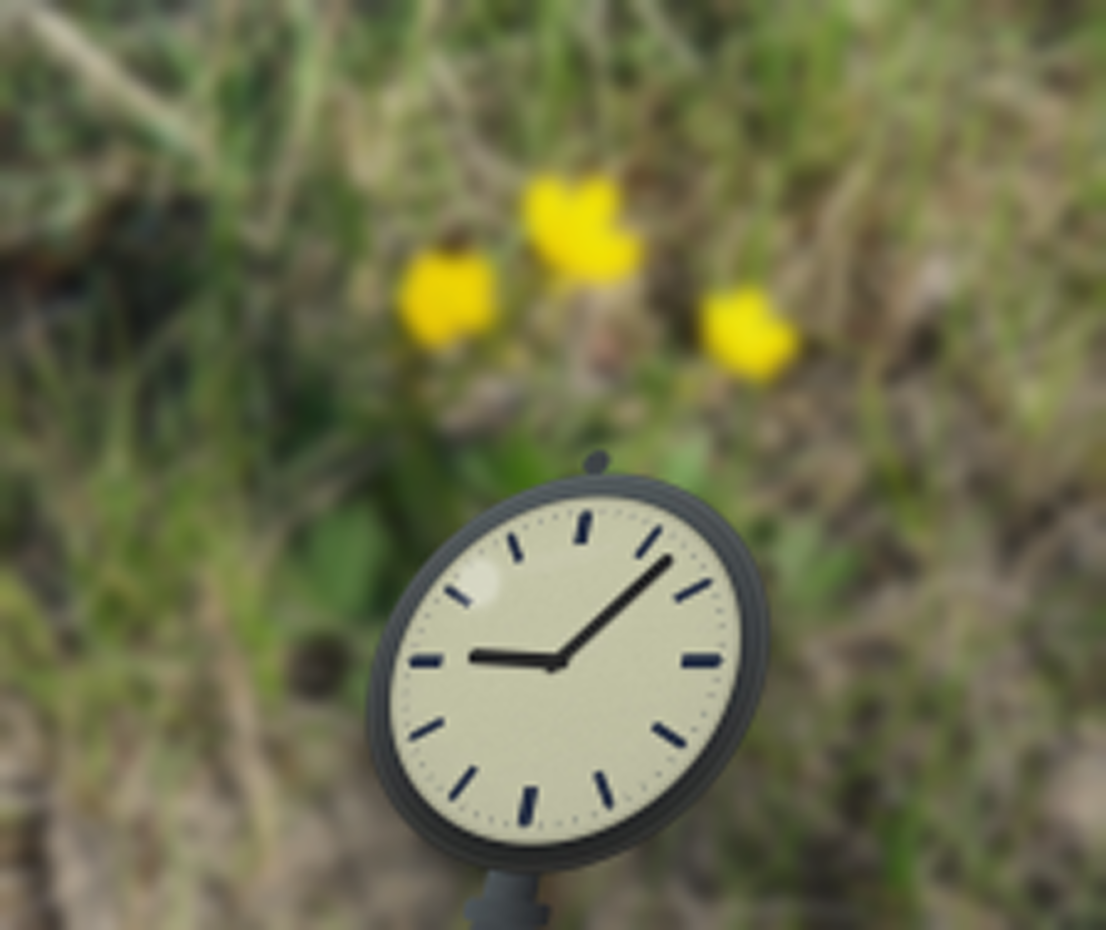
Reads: 9 h 07 min
